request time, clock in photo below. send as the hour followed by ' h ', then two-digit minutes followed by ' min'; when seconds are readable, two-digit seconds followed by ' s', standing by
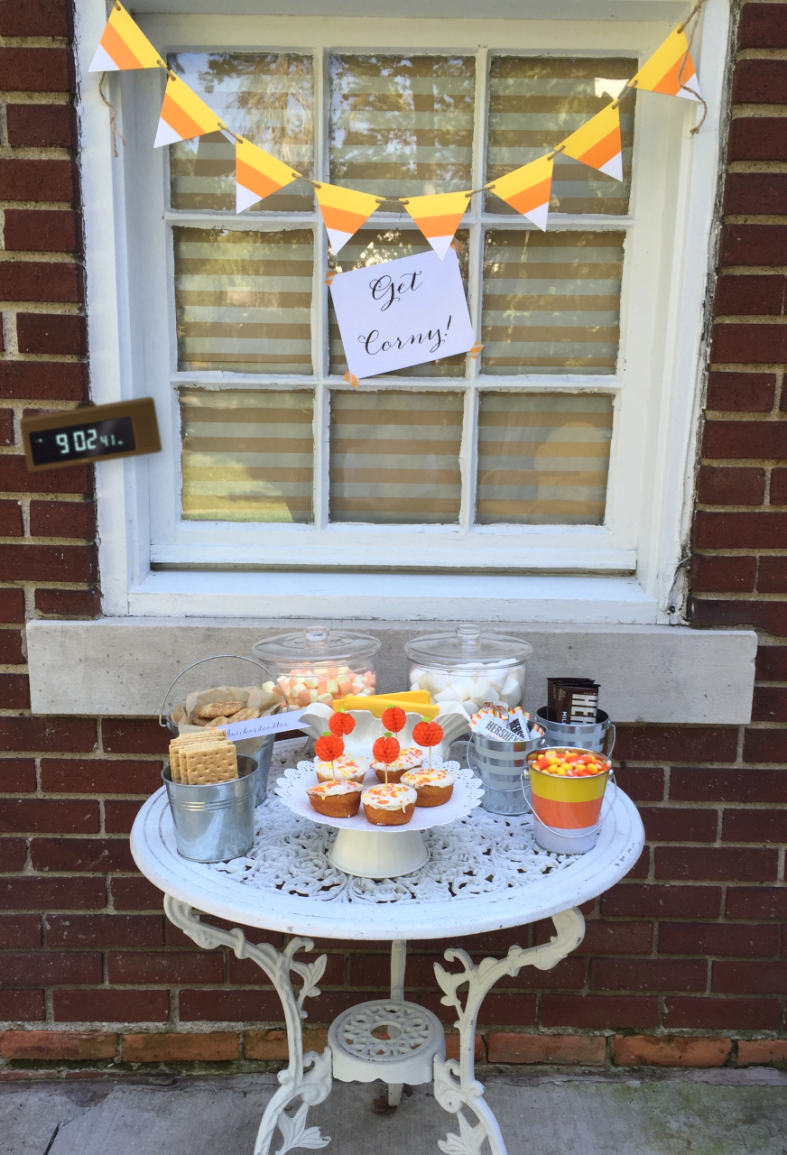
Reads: 9 h 02 min
